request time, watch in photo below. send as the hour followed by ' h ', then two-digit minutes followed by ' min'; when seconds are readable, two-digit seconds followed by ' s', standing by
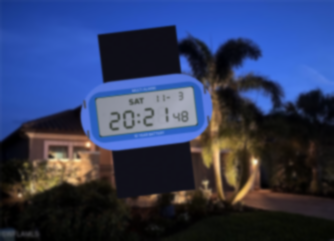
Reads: 20 h 21 min 48 s
